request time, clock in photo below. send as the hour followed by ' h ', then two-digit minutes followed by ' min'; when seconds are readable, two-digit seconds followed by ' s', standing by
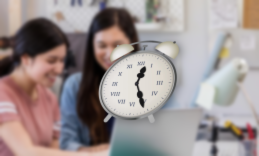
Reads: 12 h 26 min
